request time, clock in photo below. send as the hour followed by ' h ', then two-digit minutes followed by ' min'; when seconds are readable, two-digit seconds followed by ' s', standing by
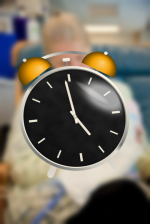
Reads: 4 h 59 min
